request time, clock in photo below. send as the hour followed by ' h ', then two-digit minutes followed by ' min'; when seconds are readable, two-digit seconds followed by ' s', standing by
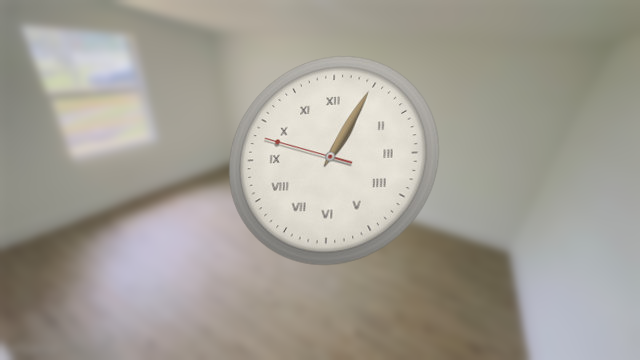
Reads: 1 h 04 min 48 s
